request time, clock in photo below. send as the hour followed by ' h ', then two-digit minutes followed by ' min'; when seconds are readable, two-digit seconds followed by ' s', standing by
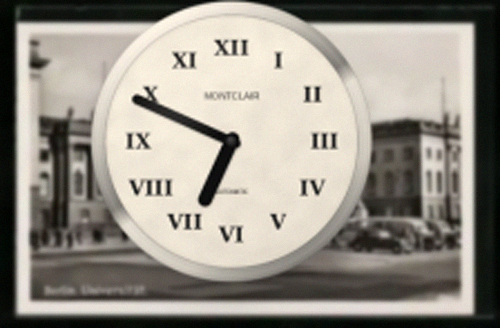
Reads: 6 h 49 min
